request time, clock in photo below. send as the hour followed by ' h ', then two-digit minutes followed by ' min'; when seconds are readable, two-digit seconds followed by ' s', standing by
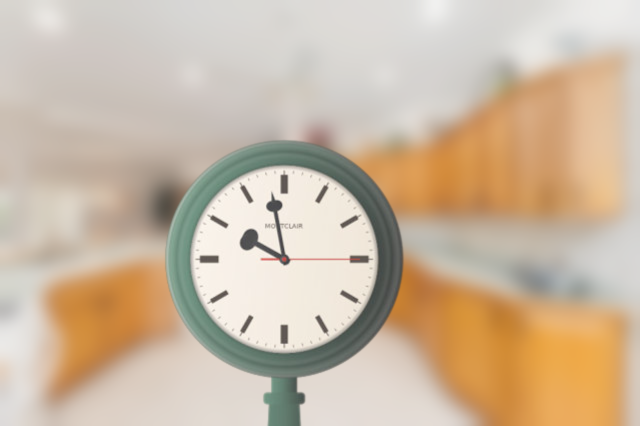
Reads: 9 h 58 min 15 s
